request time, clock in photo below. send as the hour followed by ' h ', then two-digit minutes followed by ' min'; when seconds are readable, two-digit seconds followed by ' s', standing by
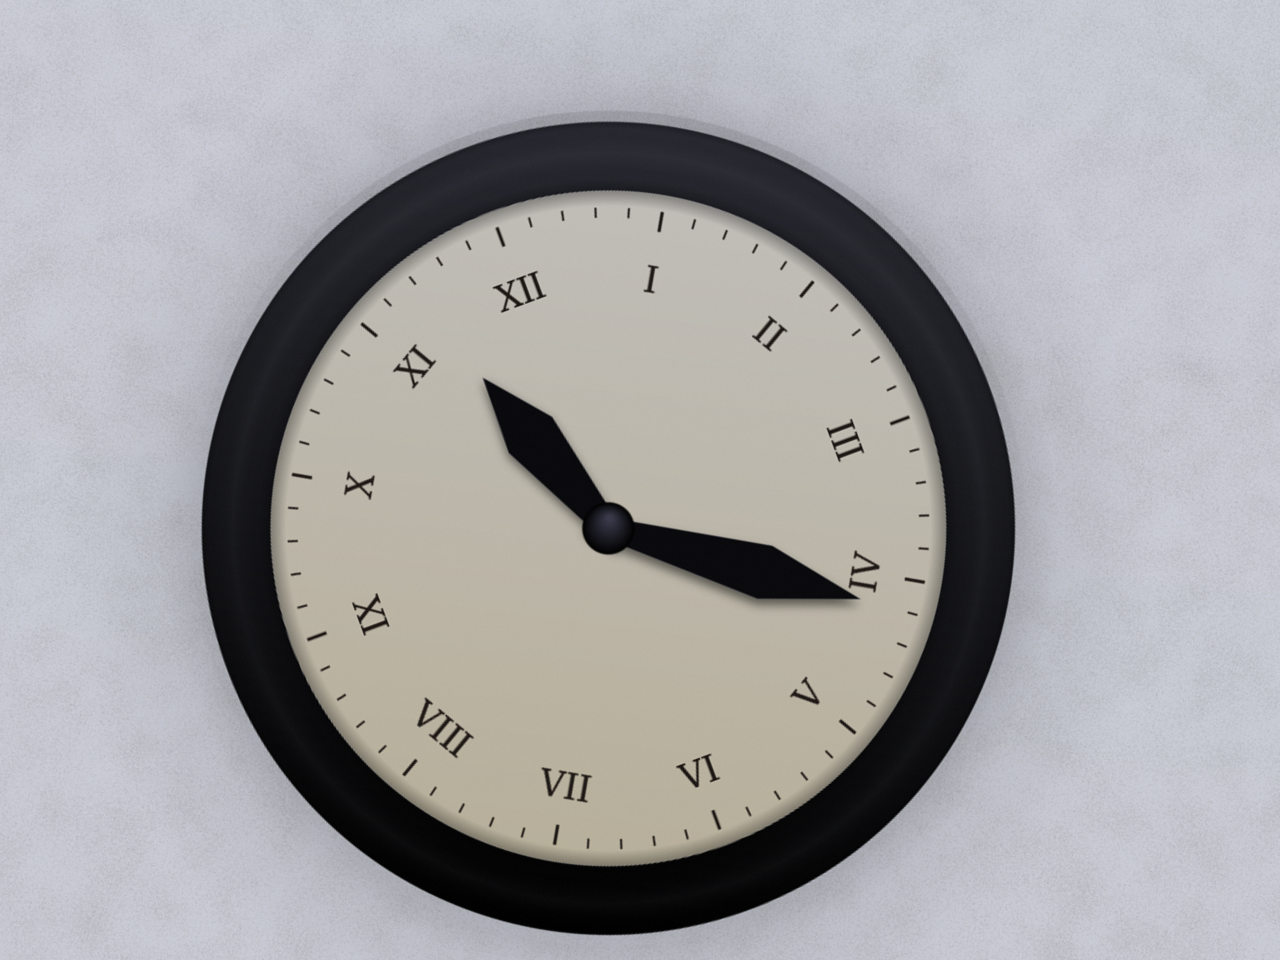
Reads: 11 h 21 min
